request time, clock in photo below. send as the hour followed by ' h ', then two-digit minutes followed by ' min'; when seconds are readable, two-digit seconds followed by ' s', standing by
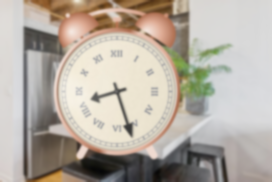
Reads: 8 h 27 min
